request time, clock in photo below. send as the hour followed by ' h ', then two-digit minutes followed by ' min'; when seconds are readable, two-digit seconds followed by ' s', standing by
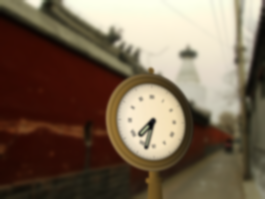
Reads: 7 h 33 min
